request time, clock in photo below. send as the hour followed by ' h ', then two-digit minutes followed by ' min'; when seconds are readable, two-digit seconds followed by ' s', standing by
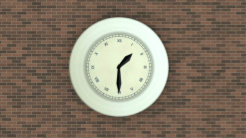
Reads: 1 h 30 min
